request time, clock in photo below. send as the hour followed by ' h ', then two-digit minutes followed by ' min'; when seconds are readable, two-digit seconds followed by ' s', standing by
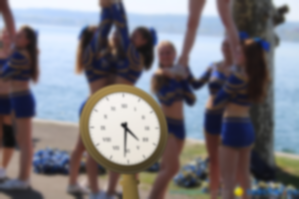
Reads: 4 h 31 min
